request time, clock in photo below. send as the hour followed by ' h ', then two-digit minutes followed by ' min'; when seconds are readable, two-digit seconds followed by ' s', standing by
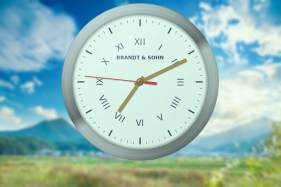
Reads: 7 h 10 min 46 s
